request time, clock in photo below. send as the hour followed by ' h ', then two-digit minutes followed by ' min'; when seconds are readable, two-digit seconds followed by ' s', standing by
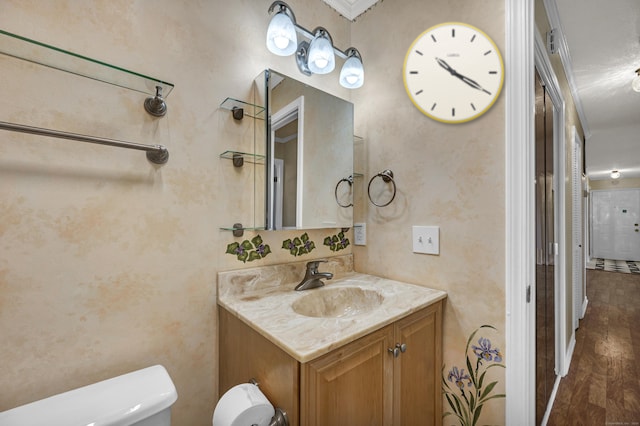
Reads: 10 h 20 min
